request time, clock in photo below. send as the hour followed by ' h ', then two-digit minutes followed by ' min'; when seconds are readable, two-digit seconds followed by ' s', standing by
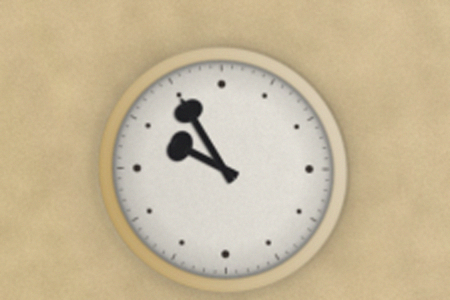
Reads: 9 h 55 min
